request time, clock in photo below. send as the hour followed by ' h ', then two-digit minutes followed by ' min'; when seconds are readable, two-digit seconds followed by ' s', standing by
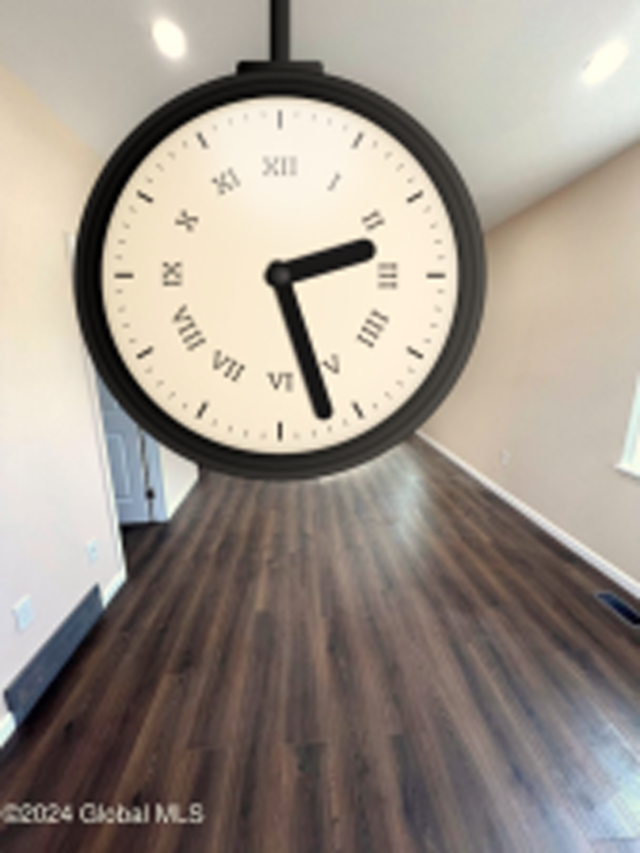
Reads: 2 h 27 min
